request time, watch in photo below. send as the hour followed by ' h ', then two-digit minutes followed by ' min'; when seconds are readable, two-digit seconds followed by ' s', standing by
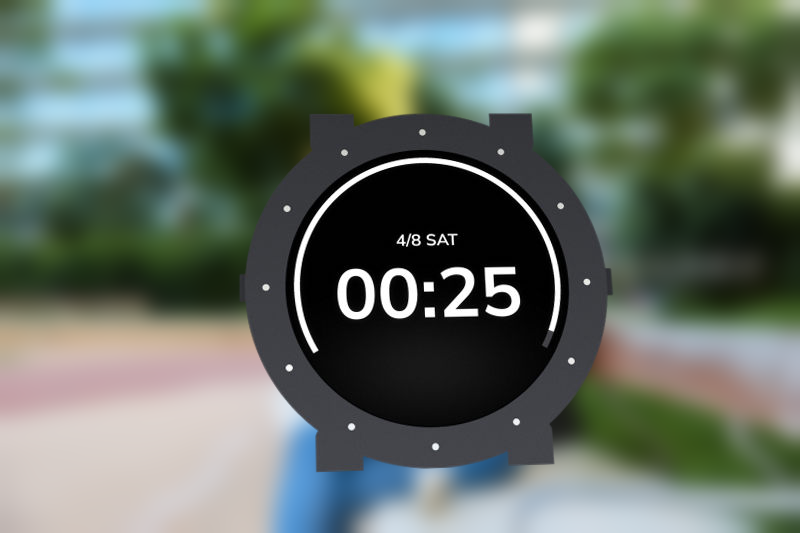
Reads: 0 h 25 min
